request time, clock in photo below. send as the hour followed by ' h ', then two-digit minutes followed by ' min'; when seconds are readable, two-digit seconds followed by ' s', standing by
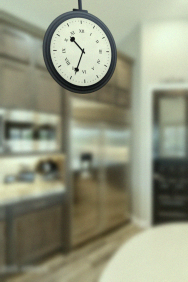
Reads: 10 h 34 min
